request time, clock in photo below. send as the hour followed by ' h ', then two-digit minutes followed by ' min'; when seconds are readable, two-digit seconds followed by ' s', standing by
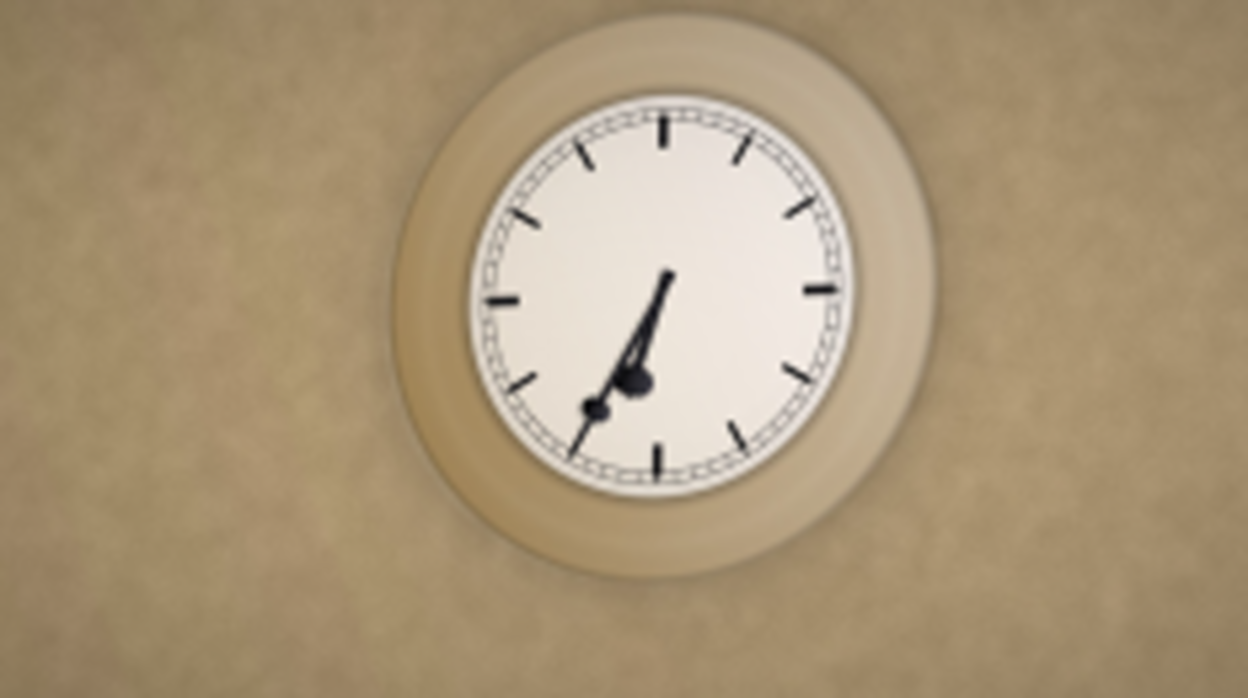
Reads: 6 h 35 min
